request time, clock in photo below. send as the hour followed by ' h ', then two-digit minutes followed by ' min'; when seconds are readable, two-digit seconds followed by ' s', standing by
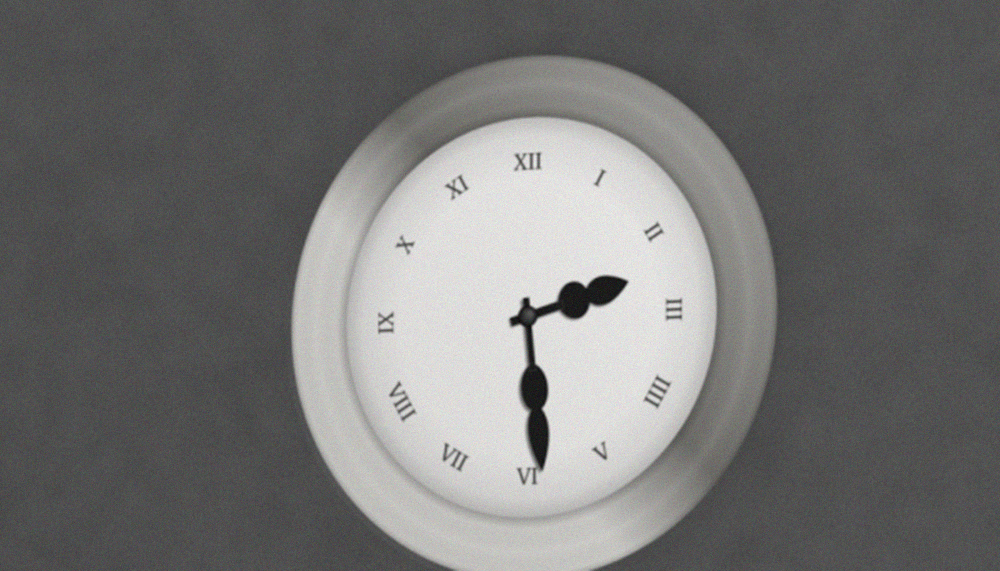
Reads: 2 h 29 min
